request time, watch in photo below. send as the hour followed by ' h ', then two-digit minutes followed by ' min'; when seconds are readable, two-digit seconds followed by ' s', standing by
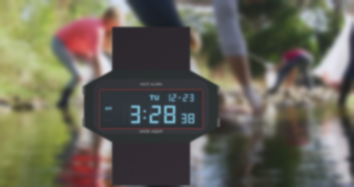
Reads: 3 h 28 min
